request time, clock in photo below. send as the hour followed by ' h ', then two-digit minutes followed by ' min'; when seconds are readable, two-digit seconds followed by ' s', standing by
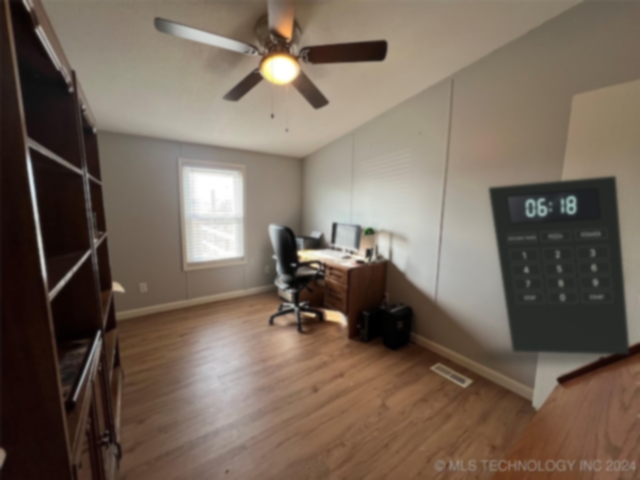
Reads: 6 h 18 min
